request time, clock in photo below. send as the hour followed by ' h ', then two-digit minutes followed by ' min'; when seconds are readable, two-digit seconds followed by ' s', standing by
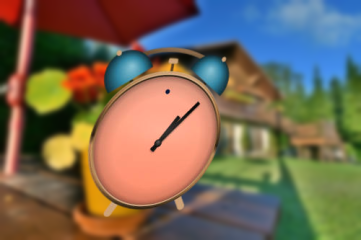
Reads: 1 h 07 min
